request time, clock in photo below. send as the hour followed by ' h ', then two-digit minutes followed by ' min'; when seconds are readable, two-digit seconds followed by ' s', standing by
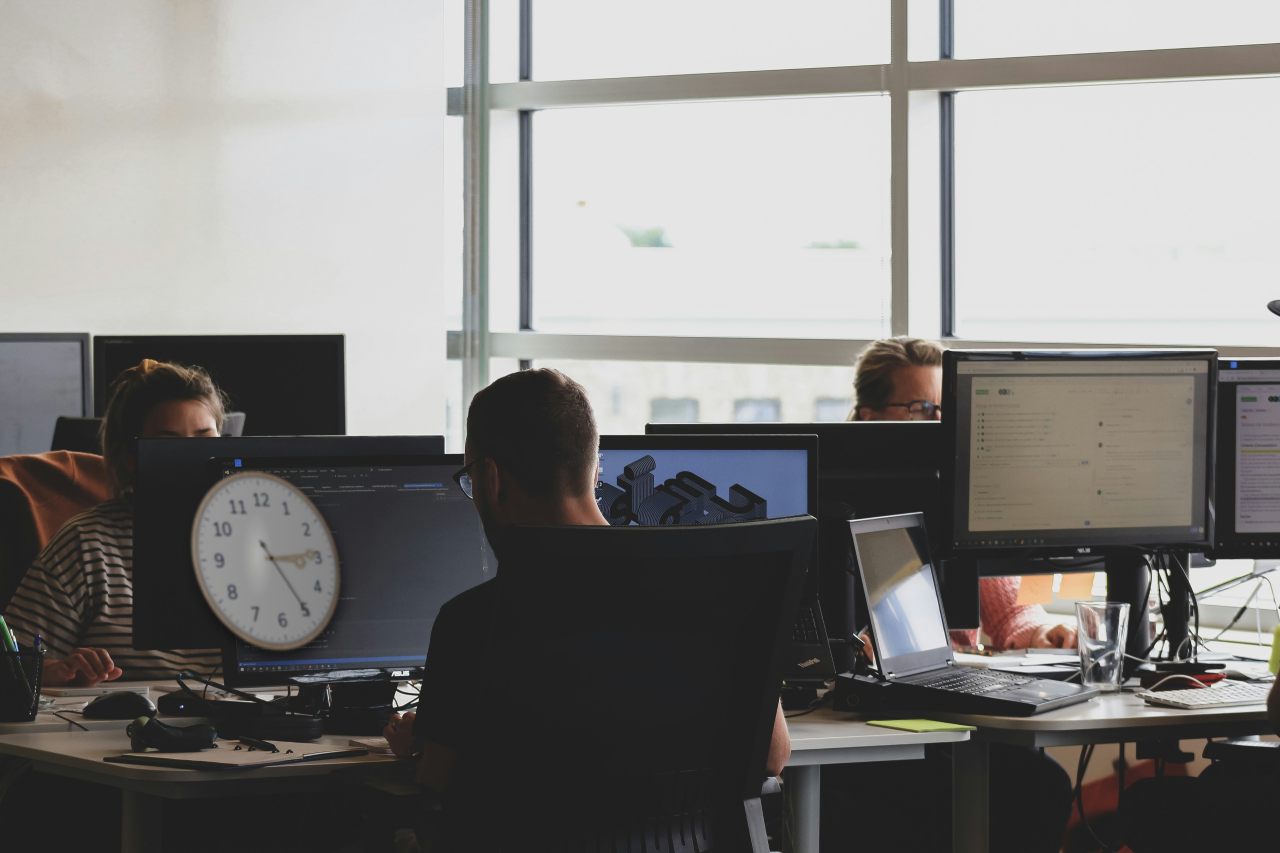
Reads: 3 h 14 min 25 s
